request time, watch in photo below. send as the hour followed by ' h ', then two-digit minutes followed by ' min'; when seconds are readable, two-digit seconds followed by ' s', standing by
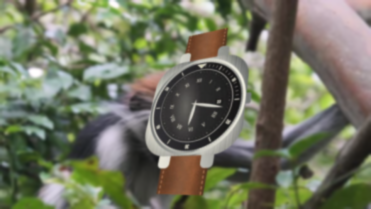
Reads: 6 h 17 min
